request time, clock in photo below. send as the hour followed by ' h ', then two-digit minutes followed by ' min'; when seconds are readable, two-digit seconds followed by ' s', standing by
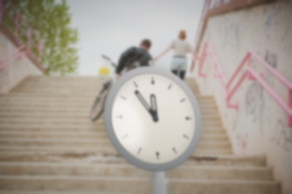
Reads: 11 h 54 min
